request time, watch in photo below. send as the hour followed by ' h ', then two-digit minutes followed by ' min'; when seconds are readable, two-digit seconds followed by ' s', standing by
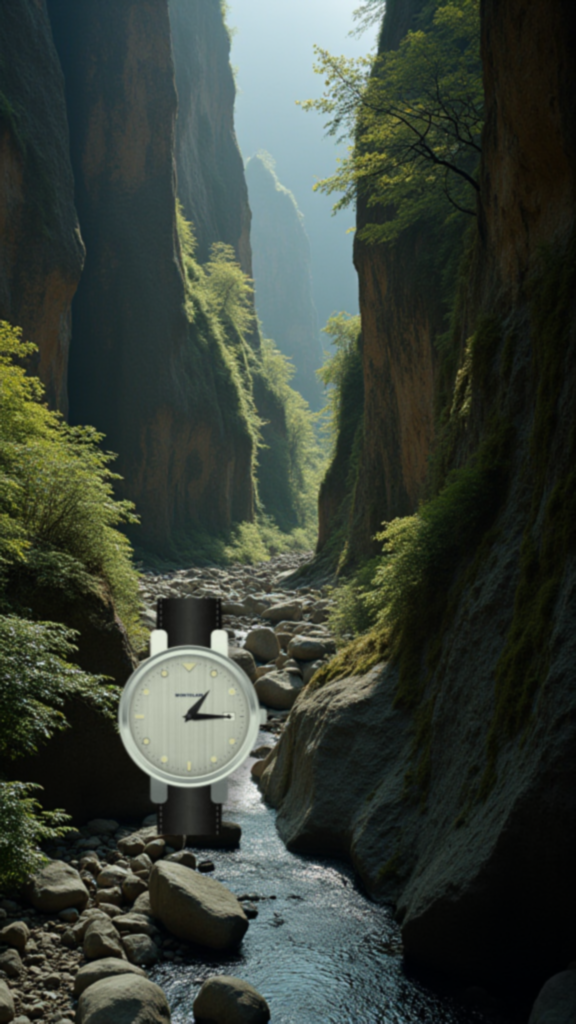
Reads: 1 h 15 min
